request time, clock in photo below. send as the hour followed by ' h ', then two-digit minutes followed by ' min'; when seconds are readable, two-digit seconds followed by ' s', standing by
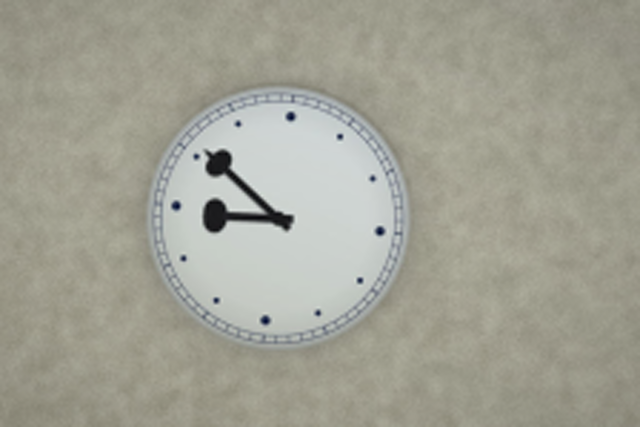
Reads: 8 h 51 min
